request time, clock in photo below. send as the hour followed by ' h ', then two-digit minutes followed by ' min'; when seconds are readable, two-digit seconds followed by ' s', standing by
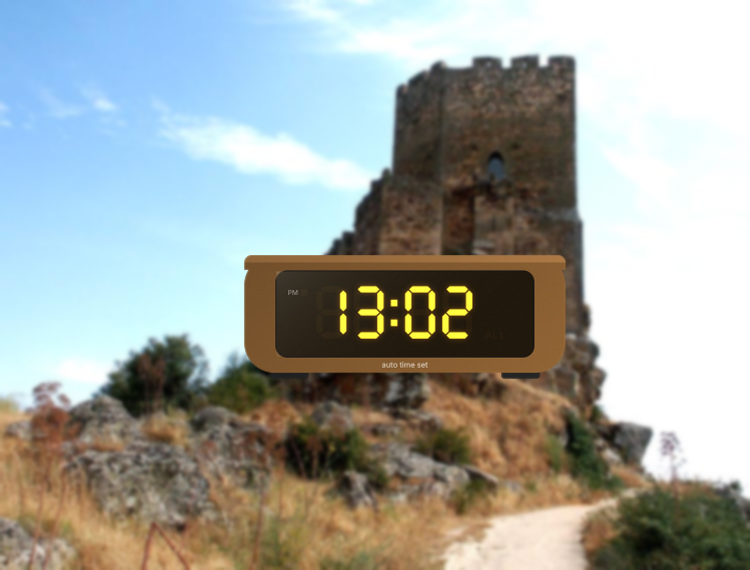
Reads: 13 h 02 min
